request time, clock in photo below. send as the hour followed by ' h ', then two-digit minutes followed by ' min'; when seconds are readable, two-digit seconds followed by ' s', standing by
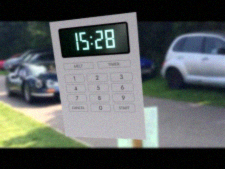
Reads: 15 h 28 min
